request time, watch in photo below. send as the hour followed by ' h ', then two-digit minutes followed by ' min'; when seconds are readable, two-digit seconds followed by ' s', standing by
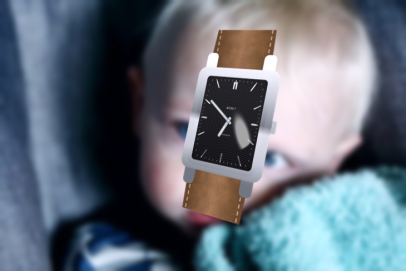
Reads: 6 h 51 min
